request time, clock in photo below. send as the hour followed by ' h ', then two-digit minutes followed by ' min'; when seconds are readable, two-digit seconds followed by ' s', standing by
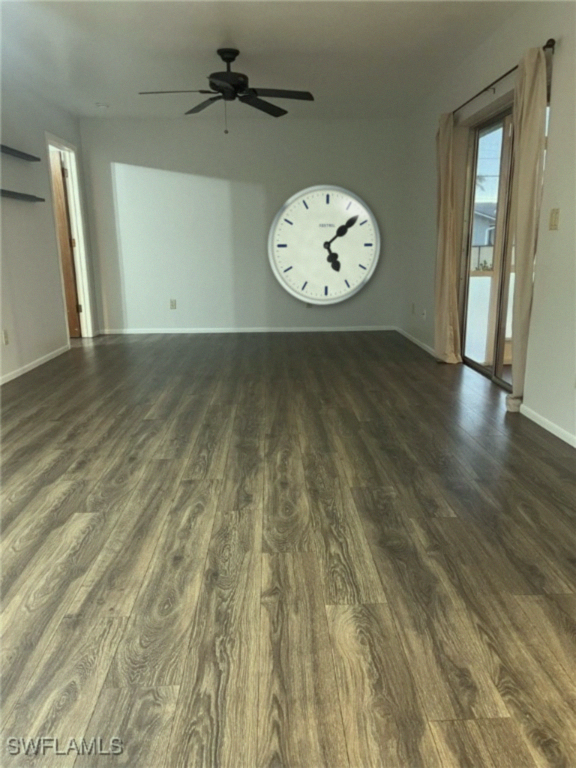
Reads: 5 h 08 min
